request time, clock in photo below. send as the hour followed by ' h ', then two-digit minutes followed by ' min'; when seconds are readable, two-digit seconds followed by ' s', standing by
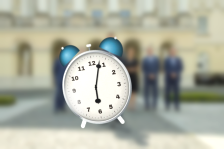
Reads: 6 h 03 min
